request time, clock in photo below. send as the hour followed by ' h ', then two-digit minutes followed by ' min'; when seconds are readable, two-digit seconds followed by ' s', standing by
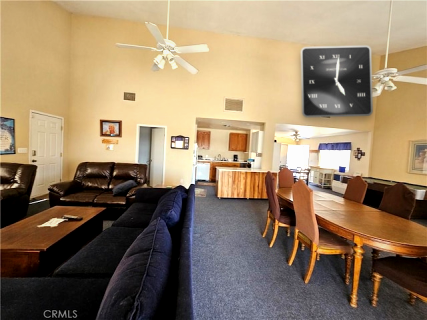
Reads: 5 h 01 min
